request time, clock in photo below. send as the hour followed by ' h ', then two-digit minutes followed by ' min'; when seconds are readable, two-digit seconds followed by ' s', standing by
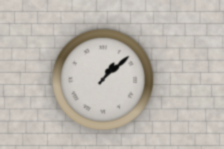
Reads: 1 h 08 min
